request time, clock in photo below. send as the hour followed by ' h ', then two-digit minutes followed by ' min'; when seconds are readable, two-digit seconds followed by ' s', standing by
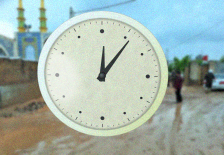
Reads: 12 h 06 min
